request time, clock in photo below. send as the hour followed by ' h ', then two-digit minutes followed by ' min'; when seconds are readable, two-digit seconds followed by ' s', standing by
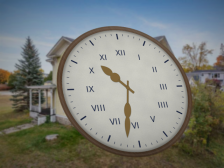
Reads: 10 h 32 min
